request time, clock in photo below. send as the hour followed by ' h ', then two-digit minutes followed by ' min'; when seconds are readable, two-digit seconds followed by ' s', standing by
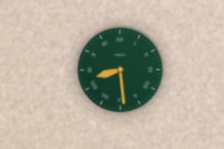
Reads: 8 h 29 min
